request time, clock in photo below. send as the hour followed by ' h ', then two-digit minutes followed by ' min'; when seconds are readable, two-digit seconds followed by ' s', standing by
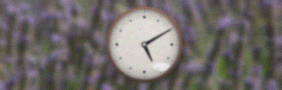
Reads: 5 h 10 min
